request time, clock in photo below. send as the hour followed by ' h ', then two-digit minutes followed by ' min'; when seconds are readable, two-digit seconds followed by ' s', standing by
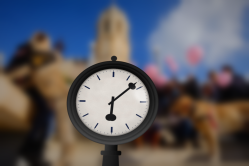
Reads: 6 h 08 min
